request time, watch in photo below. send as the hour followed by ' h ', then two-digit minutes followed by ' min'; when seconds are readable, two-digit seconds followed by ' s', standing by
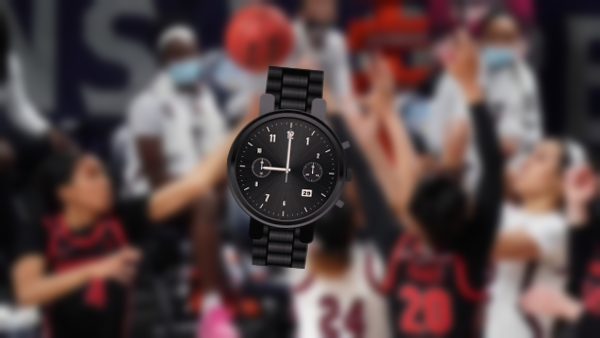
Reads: 9 h 00 min
